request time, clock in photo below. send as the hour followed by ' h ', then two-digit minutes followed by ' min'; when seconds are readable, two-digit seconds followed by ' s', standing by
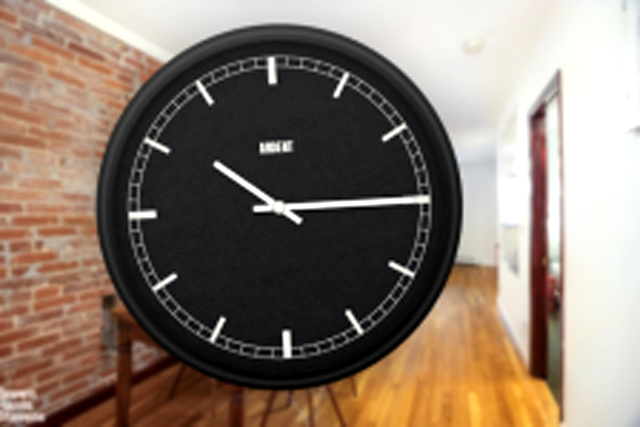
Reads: 10 h 15 min
